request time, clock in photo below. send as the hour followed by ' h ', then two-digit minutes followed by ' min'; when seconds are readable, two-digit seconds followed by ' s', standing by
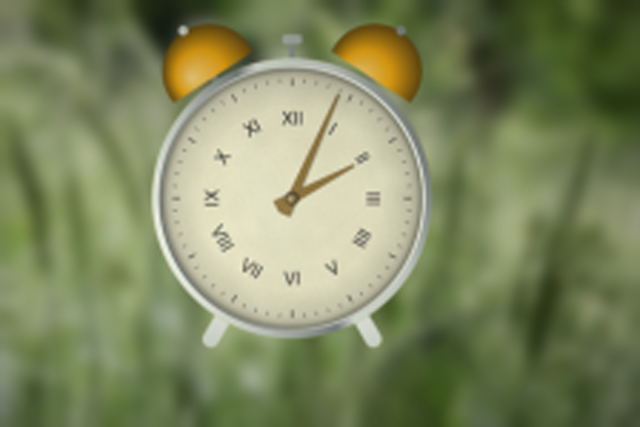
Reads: 2 h 04 min
